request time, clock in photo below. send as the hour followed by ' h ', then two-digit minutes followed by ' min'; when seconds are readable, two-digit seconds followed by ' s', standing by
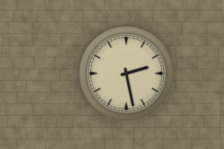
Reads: 2 h 28 min
